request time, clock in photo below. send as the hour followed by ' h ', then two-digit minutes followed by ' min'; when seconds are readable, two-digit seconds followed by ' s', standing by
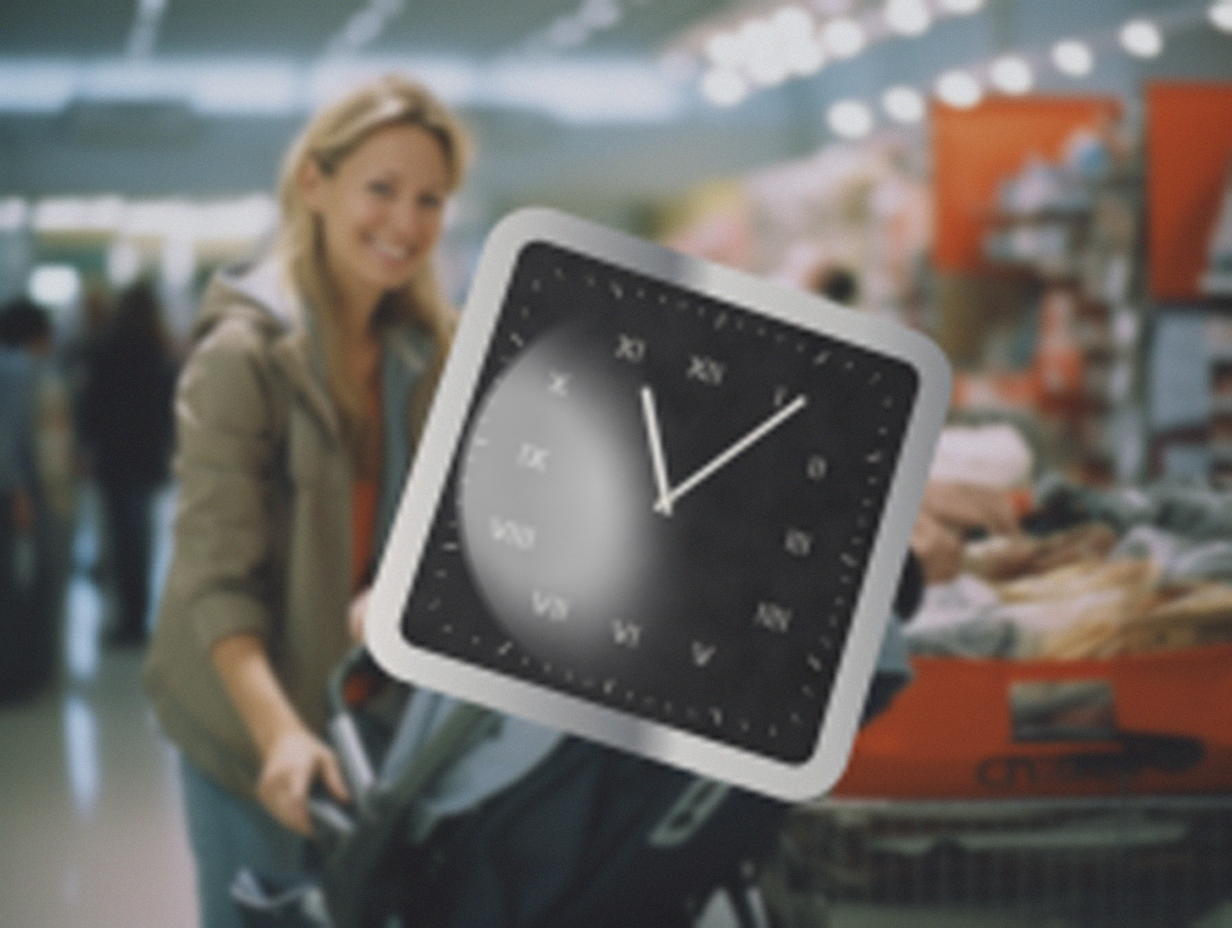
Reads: 11 h 06 min
